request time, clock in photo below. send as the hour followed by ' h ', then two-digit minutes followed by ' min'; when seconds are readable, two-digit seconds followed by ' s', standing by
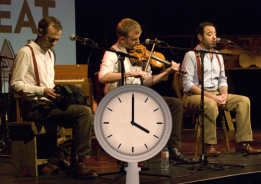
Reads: 4 h 00 min
